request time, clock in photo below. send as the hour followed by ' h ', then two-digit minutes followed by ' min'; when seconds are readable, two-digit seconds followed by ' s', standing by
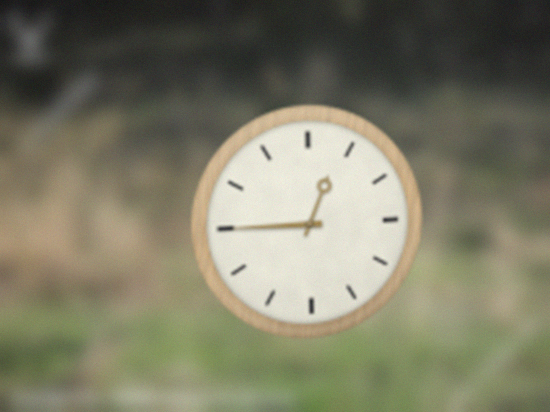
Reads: 12 h 45 min
